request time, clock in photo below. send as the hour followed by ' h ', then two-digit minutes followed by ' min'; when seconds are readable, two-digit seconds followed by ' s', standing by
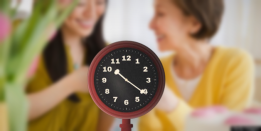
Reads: 10 h 21 min
